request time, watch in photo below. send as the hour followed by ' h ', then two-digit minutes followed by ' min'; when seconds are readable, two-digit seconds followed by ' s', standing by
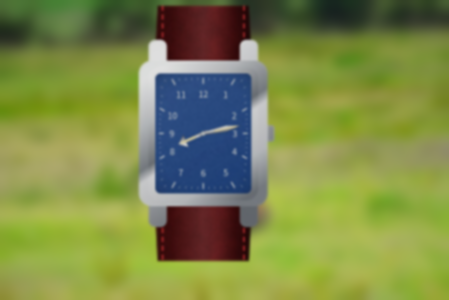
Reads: 8 h 13 min
